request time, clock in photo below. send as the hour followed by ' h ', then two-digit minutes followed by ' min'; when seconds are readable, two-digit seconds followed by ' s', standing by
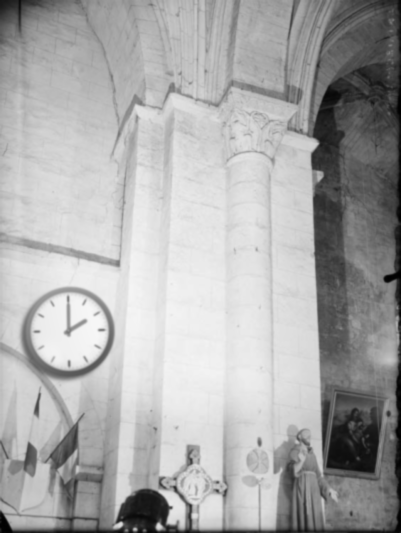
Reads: 2 h 00 min
